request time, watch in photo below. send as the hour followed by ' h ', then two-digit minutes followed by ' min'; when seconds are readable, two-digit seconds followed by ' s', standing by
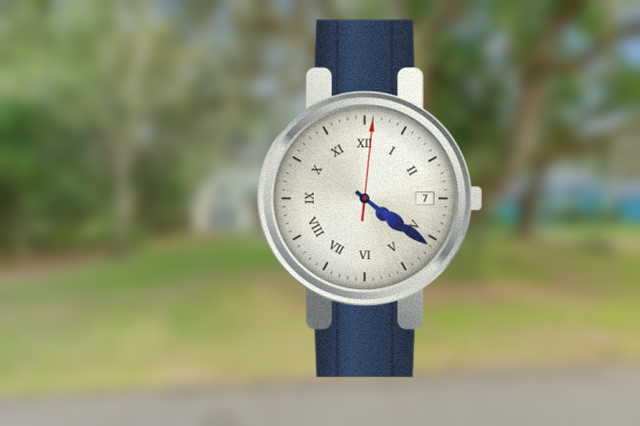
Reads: 4 h 21 min 01 s
